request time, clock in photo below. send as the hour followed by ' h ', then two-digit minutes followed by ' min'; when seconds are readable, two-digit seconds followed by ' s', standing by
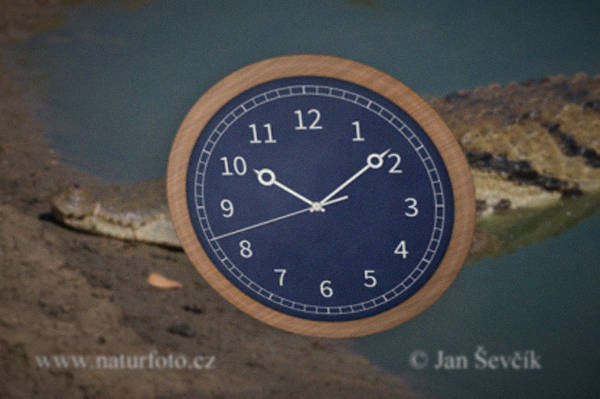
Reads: 10 h 08 min 42 s
